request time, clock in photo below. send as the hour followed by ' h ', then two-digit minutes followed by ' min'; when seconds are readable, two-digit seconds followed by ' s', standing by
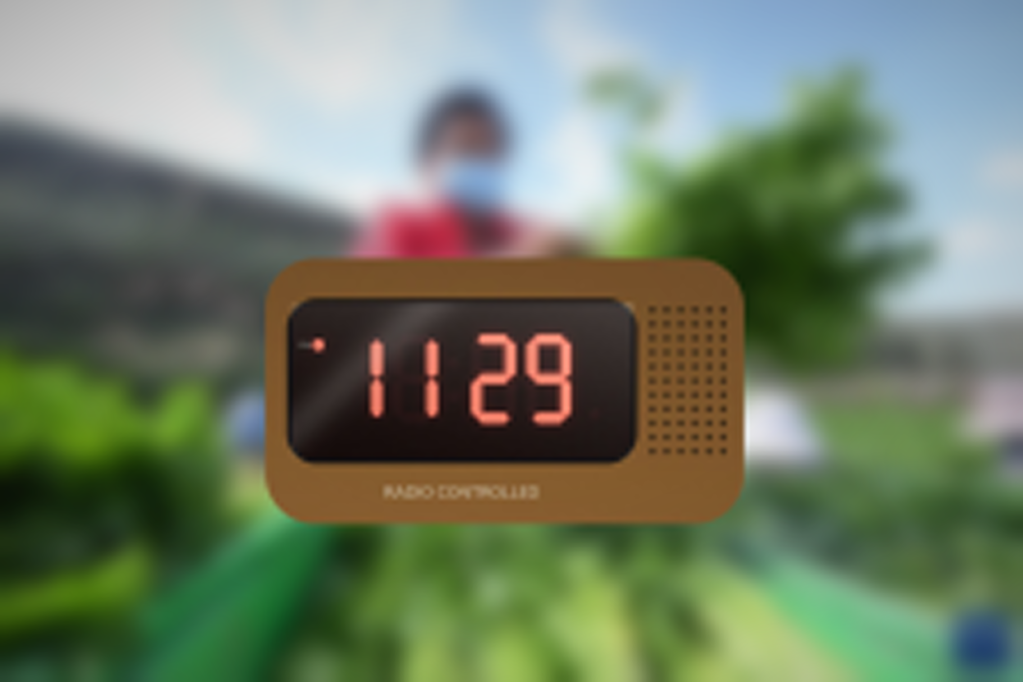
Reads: 11 h 29 min
